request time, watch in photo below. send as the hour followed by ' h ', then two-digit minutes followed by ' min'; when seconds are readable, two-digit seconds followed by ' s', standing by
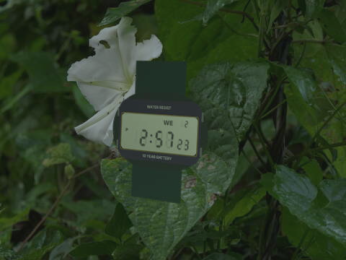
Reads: 2 h 57 min 23 s
